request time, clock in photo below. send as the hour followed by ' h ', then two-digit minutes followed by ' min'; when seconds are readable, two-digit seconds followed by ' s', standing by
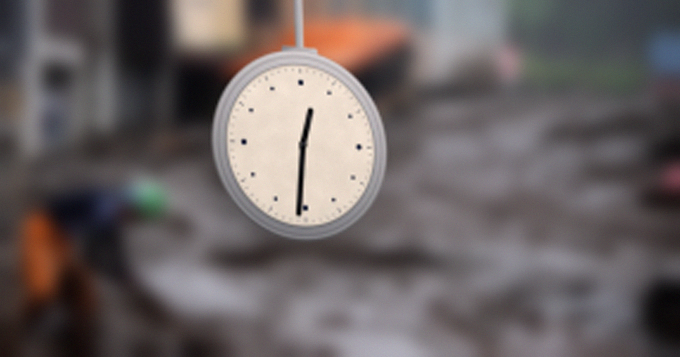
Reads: 12 h 31 min
